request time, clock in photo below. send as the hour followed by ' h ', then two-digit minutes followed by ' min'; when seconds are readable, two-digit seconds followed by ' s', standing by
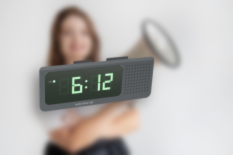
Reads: 6 h 12 min
